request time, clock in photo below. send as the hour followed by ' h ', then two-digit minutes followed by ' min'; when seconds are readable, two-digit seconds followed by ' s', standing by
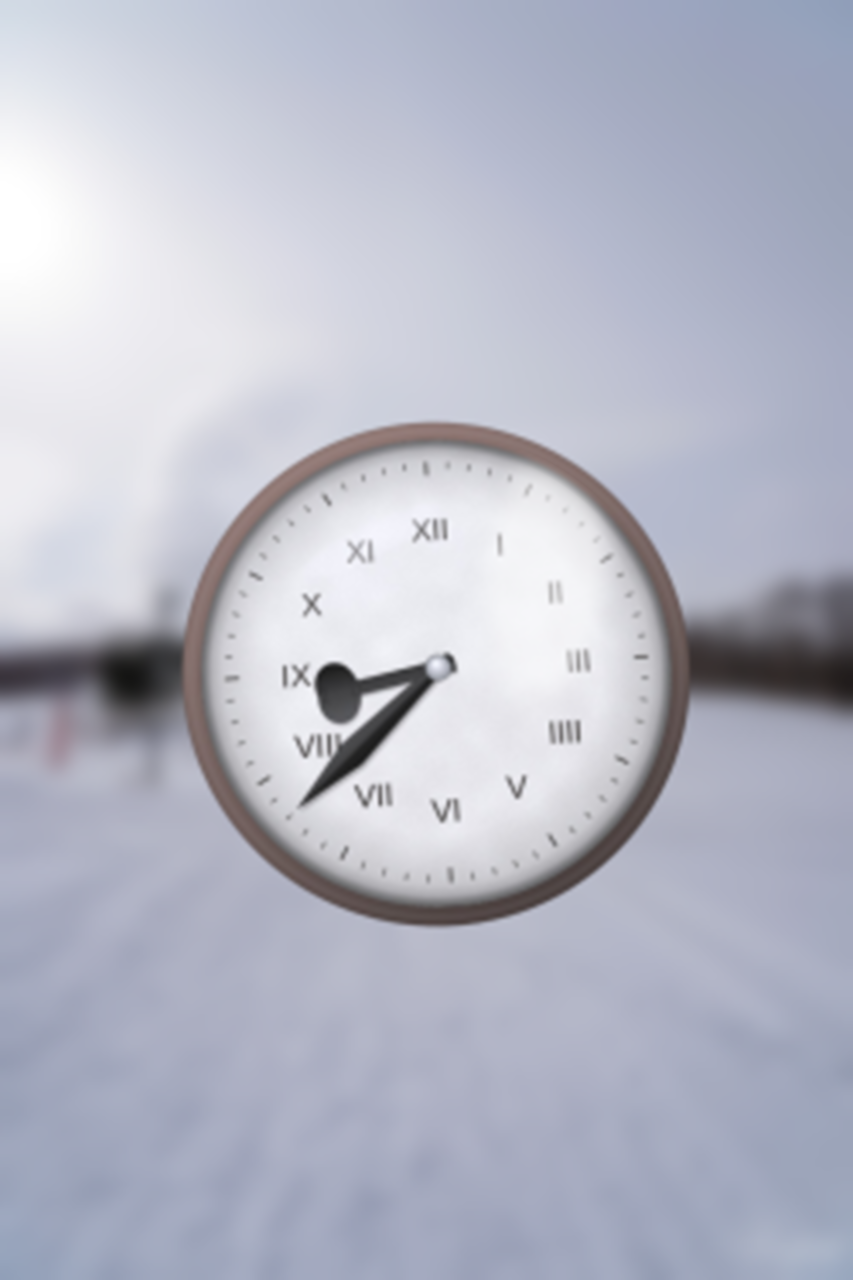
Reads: 8 h 38 min
